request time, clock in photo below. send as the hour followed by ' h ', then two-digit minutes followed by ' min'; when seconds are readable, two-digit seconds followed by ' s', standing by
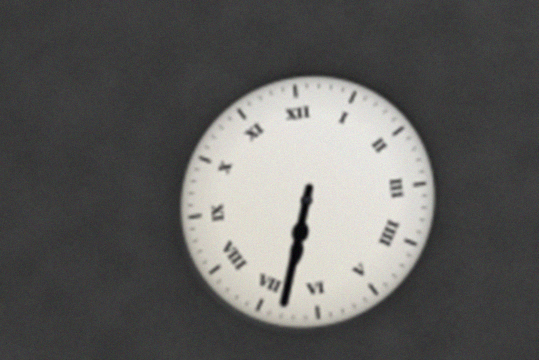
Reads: 6 h 33 min
